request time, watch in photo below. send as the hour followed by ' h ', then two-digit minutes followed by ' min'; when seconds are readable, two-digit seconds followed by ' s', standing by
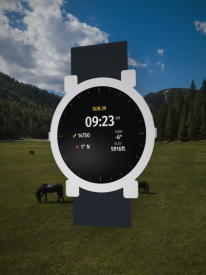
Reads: 9 h 23 min
